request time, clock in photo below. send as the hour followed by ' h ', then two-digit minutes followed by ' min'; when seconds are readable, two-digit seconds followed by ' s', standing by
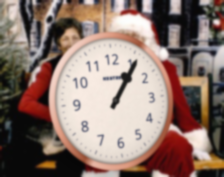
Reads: 1 h 06 min
